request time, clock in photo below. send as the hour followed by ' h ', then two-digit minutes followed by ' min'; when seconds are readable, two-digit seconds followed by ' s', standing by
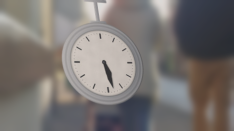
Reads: 5 h 28 min
